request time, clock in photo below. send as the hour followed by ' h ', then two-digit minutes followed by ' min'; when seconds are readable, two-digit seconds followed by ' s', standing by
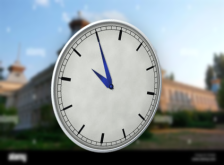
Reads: 9 h 55 min
